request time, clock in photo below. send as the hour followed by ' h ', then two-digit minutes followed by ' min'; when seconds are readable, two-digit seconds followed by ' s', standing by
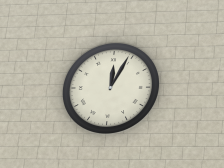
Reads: 12 h 04 min
